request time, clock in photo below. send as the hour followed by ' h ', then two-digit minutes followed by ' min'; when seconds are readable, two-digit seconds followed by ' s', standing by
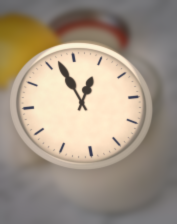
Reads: 12 h 57 min
